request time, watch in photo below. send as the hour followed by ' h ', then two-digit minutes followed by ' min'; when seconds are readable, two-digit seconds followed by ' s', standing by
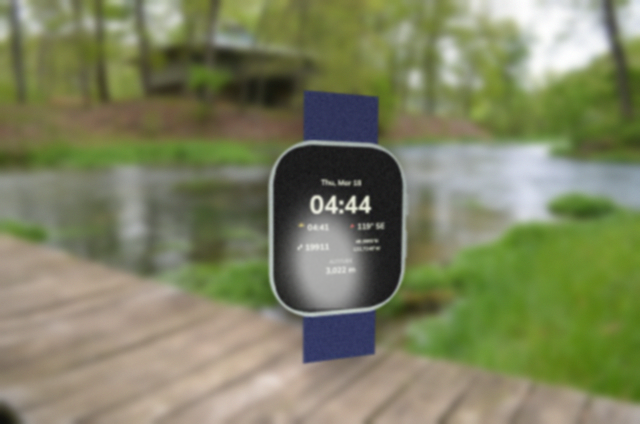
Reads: 4 h 44 min
